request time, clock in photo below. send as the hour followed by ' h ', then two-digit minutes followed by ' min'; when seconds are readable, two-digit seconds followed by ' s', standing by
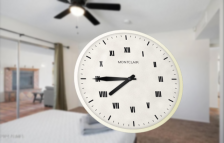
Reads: 7 h 45 min
